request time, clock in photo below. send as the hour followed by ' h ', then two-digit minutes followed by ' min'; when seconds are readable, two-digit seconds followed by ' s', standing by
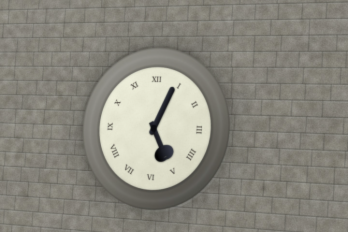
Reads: 5 h 04 min
